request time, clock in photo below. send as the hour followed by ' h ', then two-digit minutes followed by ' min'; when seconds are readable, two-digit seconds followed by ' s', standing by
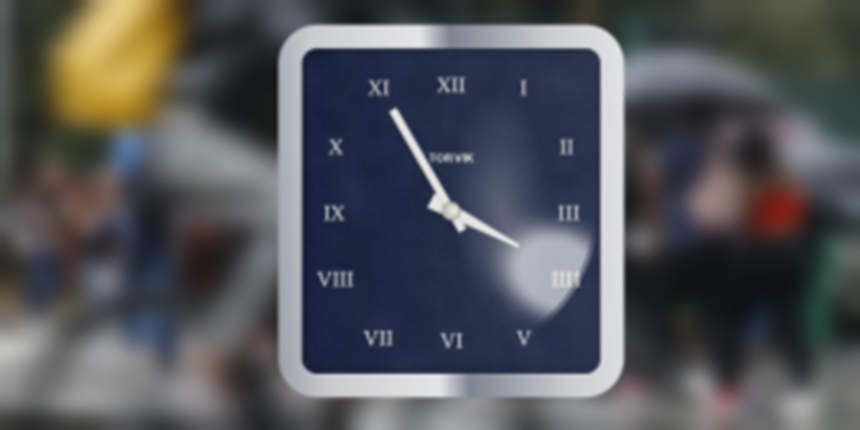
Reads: 3 h 55 min
